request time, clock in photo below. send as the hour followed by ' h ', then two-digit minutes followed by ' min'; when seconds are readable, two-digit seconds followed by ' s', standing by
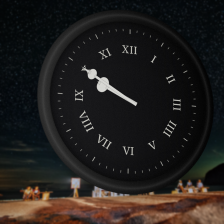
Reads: 9 h 50 min
